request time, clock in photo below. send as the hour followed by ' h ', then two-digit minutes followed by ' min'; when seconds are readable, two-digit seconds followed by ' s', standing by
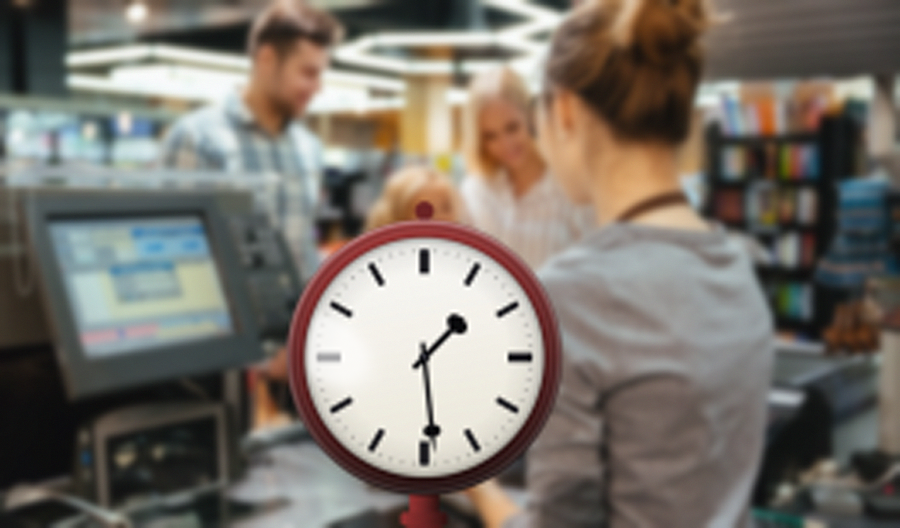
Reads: 1 h 29 min
